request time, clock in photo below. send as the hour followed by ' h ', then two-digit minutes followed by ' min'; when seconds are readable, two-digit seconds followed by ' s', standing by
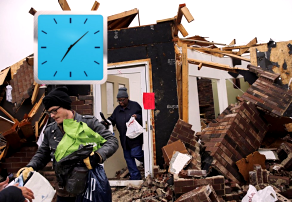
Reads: 7 h 08 min
